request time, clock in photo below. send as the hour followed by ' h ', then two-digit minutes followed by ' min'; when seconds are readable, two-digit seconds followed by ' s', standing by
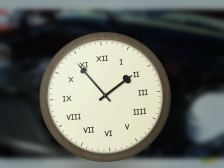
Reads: 1 h 54 min
